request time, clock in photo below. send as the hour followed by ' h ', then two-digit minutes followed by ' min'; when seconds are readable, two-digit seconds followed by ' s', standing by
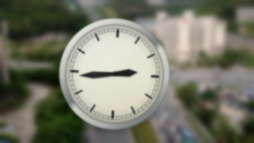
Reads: 2 h 44 min
